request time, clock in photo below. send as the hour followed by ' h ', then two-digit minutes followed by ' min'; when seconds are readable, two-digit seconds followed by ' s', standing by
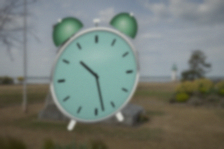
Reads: 10 h 28 min
